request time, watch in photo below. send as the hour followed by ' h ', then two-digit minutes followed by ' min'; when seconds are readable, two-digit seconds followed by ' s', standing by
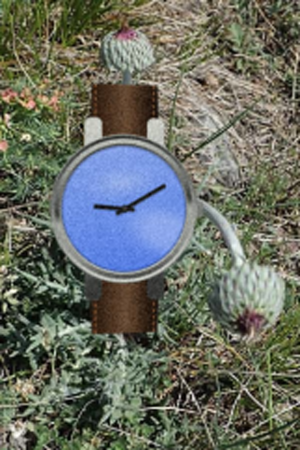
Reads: 9 h 10 min
